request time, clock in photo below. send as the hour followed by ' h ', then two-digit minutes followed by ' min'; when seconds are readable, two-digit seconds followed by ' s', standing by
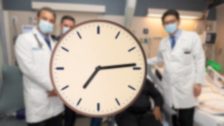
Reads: 7 h 14 min
